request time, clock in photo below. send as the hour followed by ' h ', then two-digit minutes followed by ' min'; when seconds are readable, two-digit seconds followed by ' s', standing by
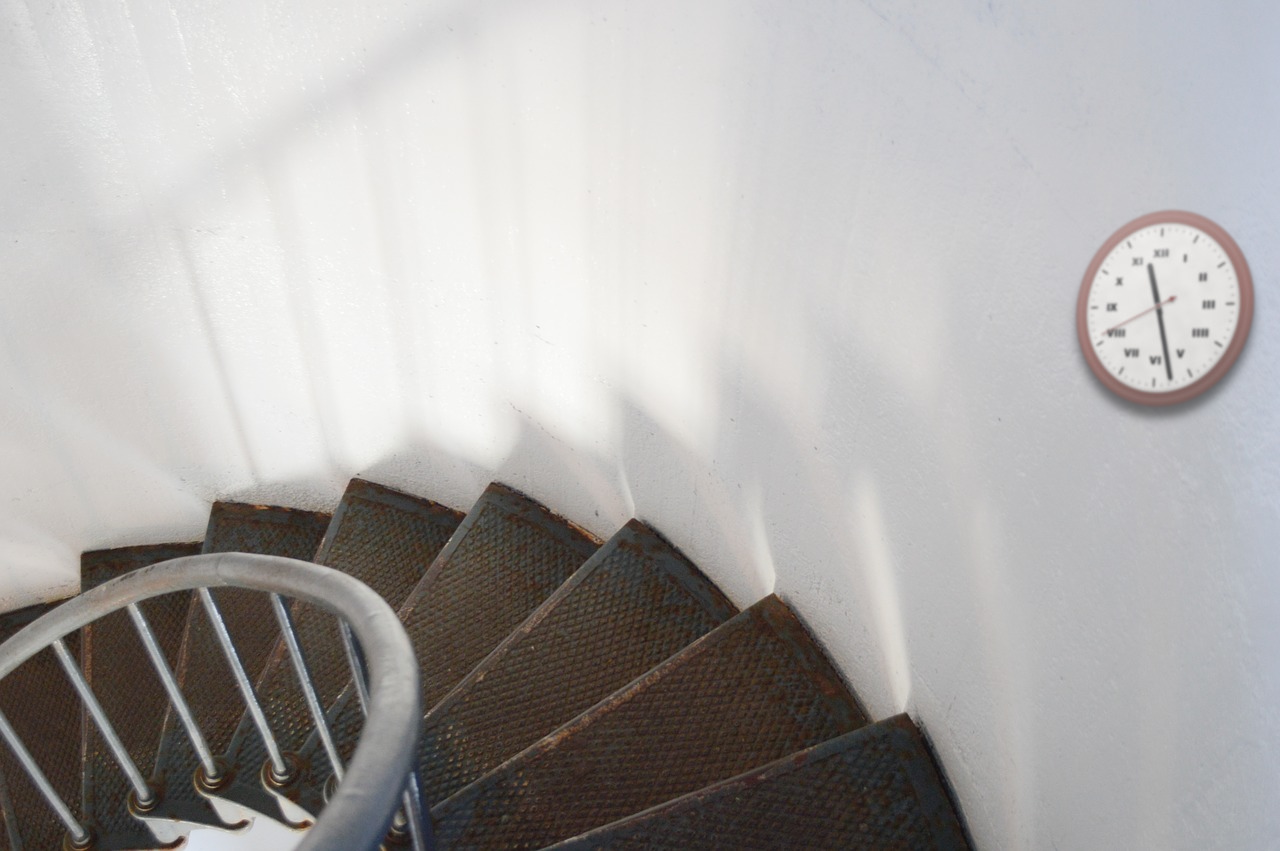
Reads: 11 h 27 min 41 s
